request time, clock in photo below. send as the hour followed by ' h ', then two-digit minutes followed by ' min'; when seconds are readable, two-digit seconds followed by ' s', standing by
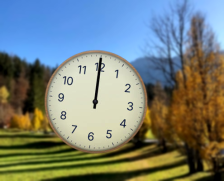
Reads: 12 h 00 min
